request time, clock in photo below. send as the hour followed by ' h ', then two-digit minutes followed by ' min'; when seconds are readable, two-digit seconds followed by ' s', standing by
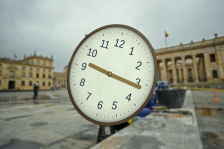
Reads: 9 h 16 min
